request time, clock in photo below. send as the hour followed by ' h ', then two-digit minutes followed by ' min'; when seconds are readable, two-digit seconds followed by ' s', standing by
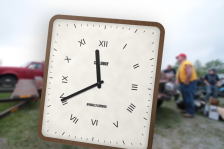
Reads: 11 h 40 min
